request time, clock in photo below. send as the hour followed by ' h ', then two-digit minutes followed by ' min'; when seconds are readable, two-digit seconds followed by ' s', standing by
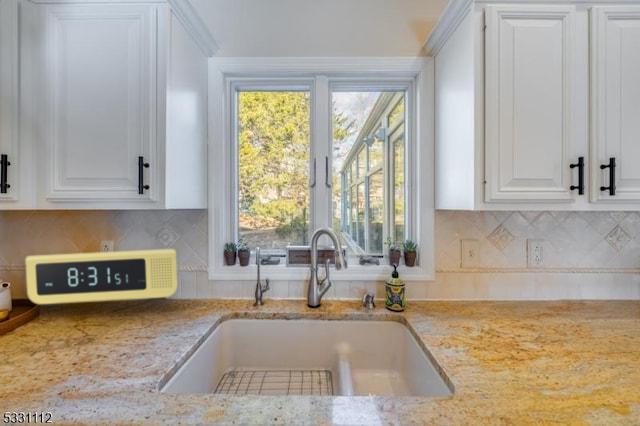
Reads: 8 h 31 min 51 s
